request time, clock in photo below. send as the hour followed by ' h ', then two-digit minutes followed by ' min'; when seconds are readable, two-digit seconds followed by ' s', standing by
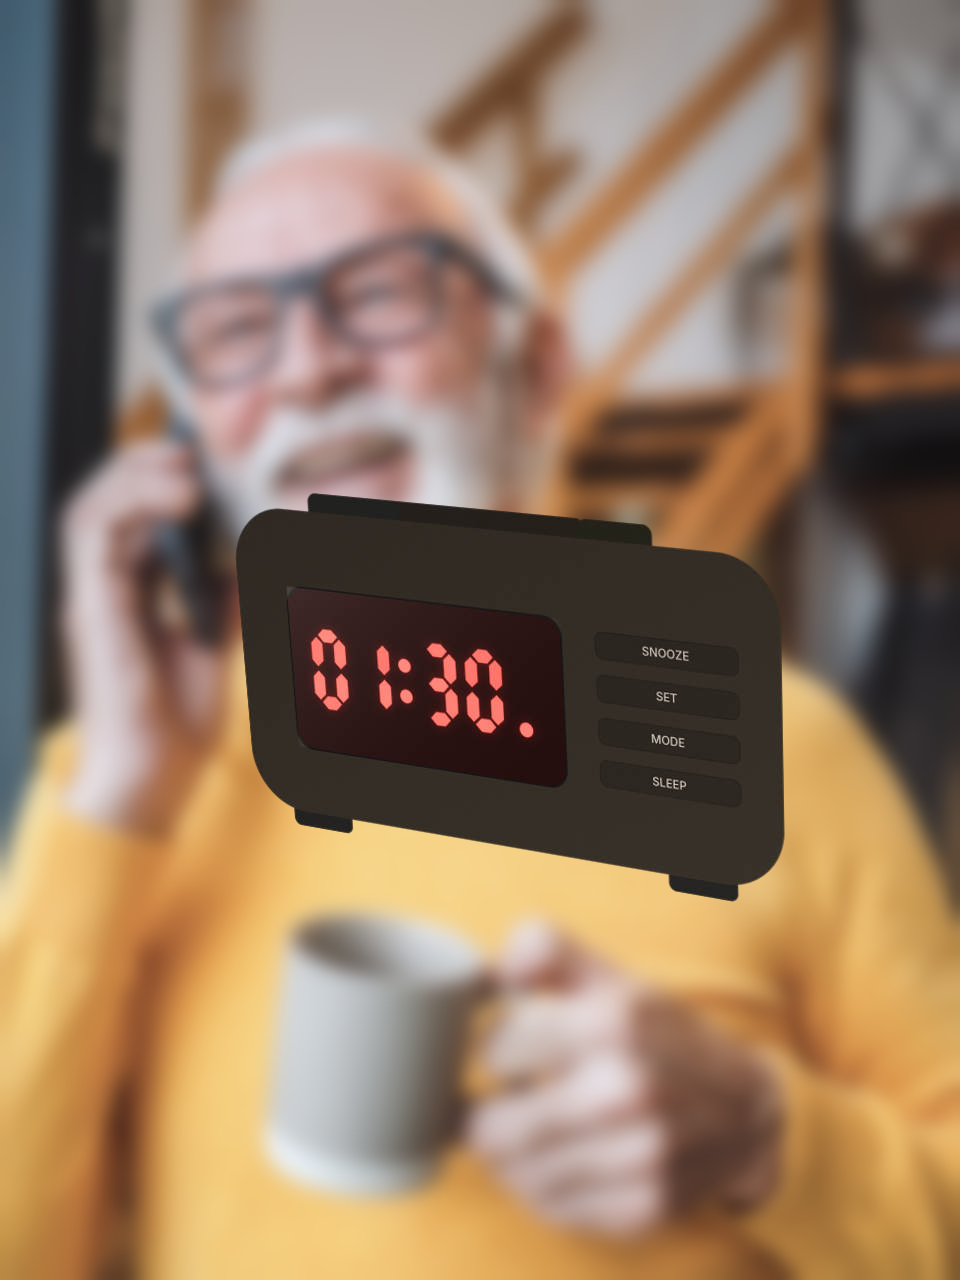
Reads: 1 h 30 min
